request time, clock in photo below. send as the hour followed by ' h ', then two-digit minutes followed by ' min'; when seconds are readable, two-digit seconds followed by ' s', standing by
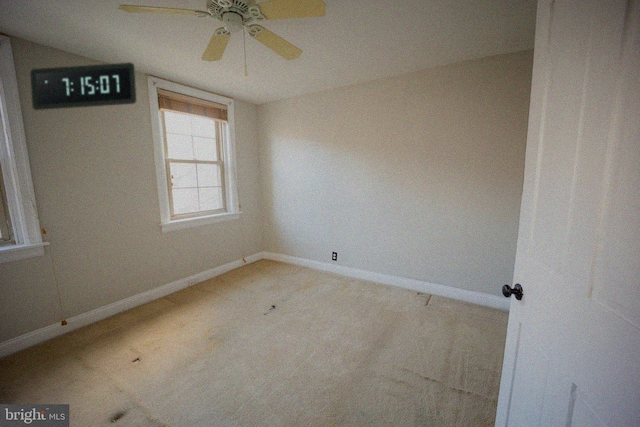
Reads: 7 h 15 min 07 s
